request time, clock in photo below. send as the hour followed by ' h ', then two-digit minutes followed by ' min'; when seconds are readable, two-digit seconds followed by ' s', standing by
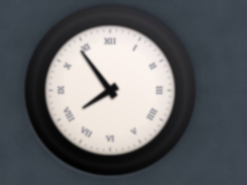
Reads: 7 h 54 min
